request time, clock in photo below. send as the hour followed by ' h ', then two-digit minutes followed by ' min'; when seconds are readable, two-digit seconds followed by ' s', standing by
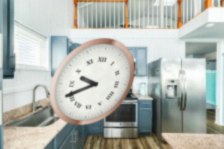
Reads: 9 h 41 min
